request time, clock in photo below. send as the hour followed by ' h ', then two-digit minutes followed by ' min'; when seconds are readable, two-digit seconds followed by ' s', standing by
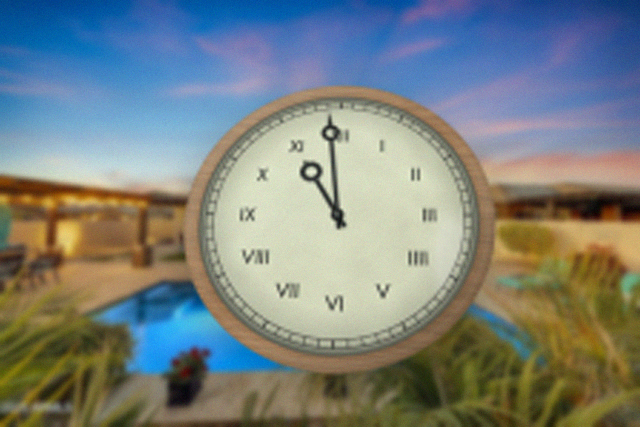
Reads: 10 h 59 min
